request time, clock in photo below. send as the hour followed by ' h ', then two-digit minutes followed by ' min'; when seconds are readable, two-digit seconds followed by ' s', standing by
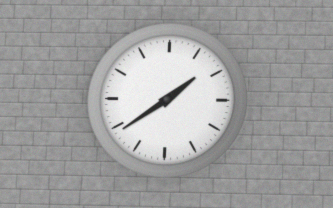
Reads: 1 h 39 min
